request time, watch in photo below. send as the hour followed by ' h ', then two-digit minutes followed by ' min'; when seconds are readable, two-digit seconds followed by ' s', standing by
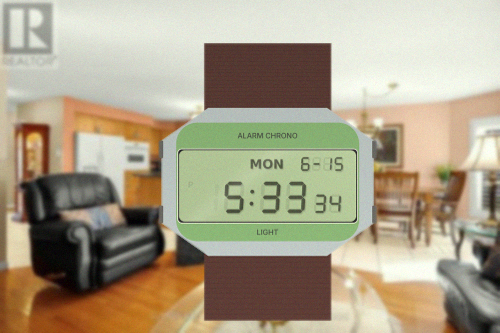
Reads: 5 h 33 min 34 s
